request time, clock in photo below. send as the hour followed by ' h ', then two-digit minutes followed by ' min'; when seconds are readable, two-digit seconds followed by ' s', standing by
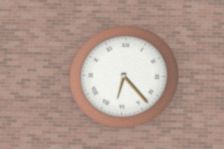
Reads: 6 h 23 min
